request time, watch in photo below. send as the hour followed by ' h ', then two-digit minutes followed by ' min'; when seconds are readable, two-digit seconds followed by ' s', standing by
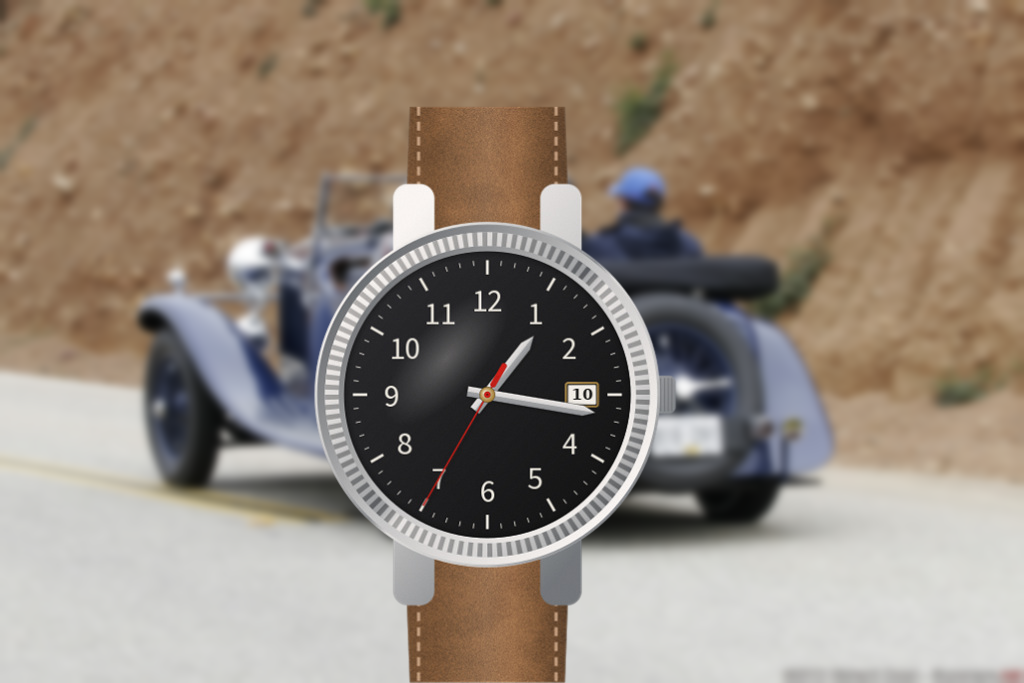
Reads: 1 h 16 min 35 s
